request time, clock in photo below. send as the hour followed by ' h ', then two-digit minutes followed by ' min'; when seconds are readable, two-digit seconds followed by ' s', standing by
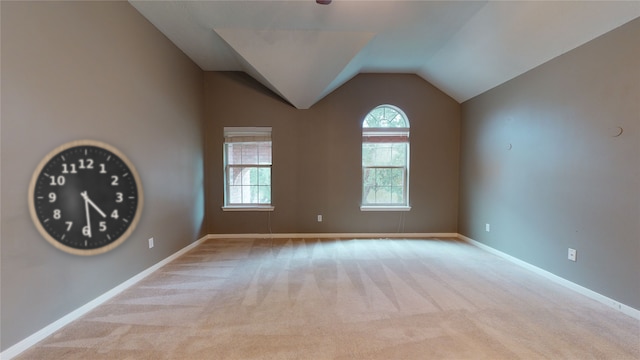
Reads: 4 h 29 min
